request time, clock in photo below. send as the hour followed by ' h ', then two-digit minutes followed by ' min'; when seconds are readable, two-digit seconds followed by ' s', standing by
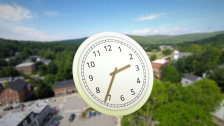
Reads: 2 h 36 min
